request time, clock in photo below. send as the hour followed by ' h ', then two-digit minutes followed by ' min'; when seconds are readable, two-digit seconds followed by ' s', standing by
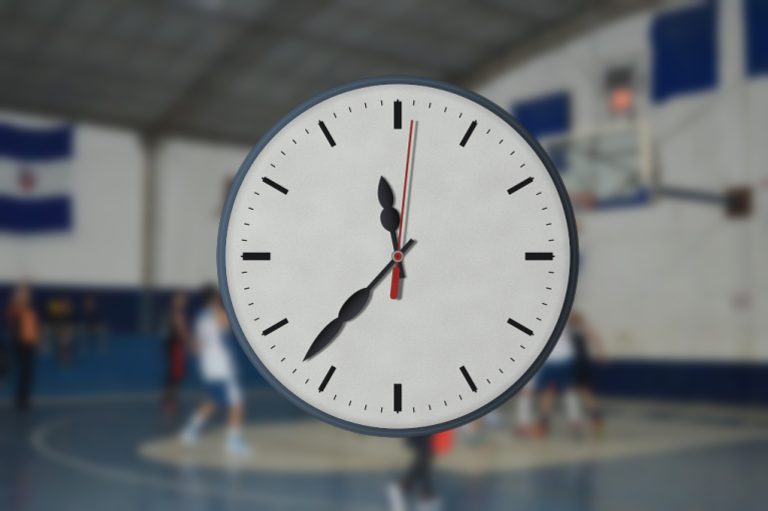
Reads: 11 h 37 min 01 s
